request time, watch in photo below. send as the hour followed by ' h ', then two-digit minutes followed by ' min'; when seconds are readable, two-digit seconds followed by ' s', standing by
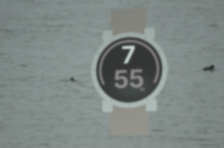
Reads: 7 h 55 min
